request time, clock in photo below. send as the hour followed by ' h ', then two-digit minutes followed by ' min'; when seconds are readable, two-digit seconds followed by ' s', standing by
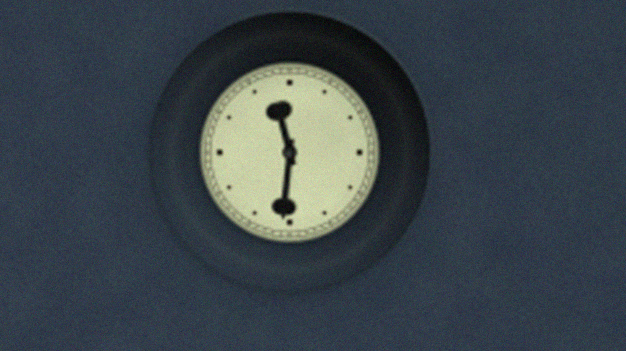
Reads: 11 h 31 min
